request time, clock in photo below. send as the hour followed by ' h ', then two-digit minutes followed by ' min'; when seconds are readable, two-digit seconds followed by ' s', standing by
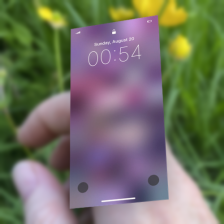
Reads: 0 h 54 min
